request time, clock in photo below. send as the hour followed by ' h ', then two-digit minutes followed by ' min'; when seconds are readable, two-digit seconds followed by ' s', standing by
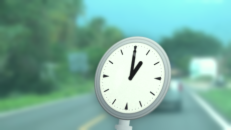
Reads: 1 h 00 min
